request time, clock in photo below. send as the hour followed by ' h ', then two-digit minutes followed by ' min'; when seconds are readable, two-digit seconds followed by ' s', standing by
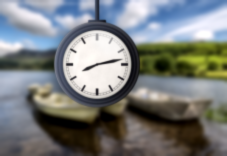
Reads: 8 h 13 min
